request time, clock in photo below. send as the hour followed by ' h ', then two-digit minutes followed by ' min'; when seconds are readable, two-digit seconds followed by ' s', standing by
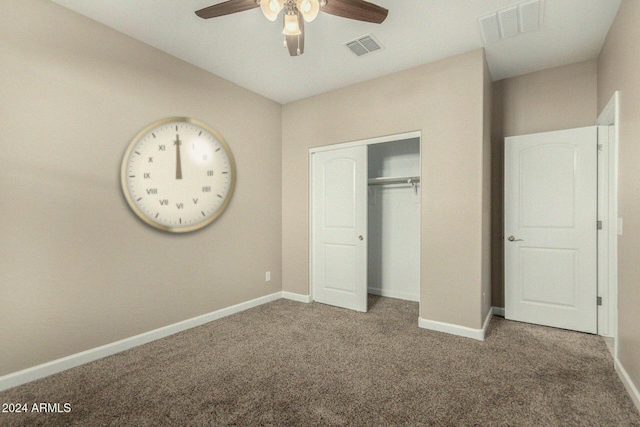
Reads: 12 h 00 min
